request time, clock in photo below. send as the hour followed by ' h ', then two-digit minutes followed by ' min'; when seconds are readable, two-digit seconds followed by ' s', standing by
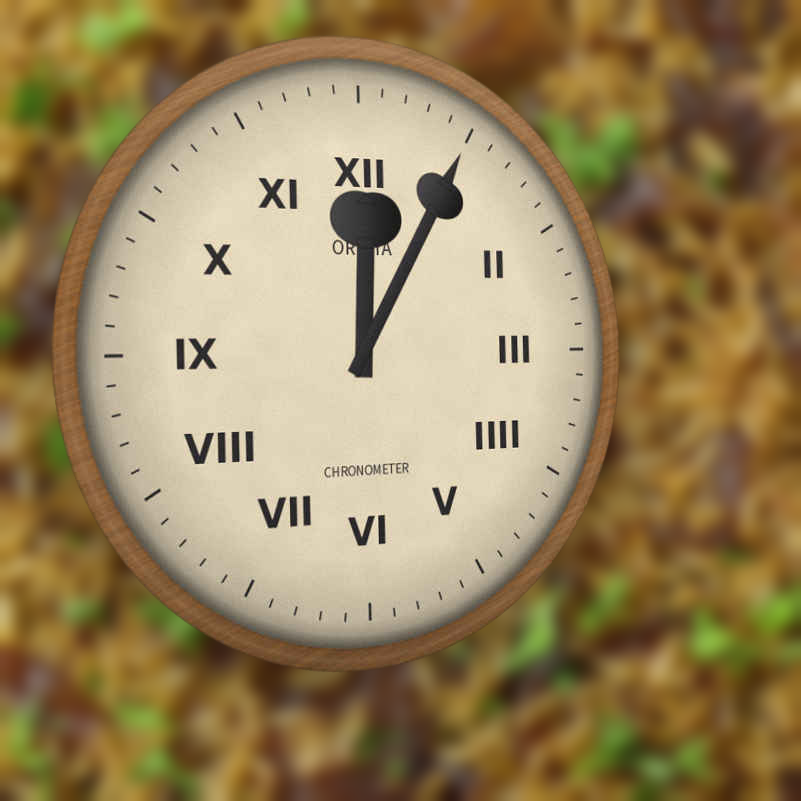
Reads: 12 h 05 min
